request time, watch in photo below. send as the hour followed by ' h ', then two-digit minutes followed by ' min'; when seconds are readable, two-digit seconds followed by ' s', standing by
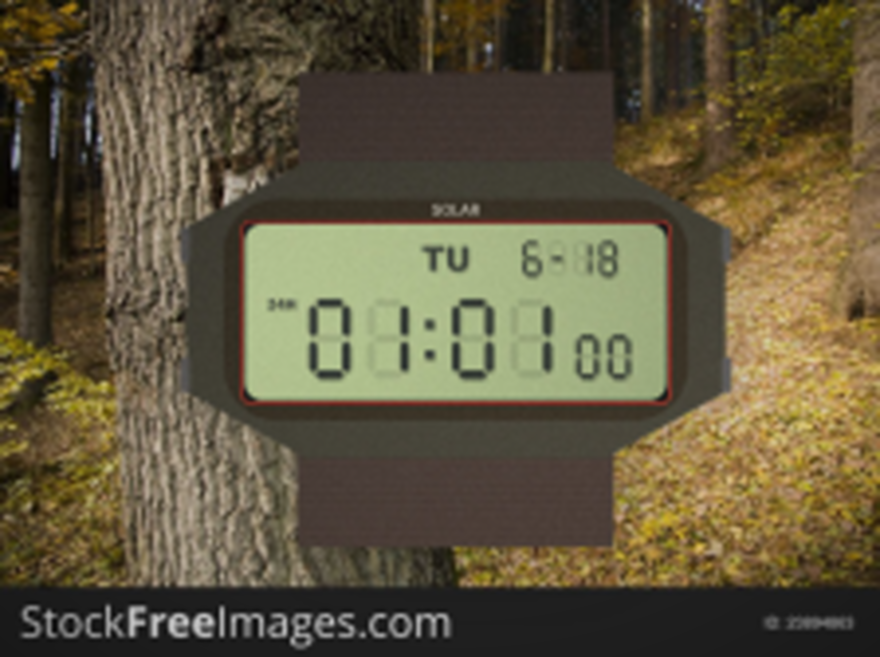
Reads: 1 h 01 min 00 s
